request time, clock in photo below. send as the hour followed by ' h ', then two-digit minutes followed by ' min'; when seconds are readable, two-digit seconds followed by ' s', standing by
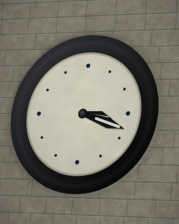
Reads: 3 h 18 min
